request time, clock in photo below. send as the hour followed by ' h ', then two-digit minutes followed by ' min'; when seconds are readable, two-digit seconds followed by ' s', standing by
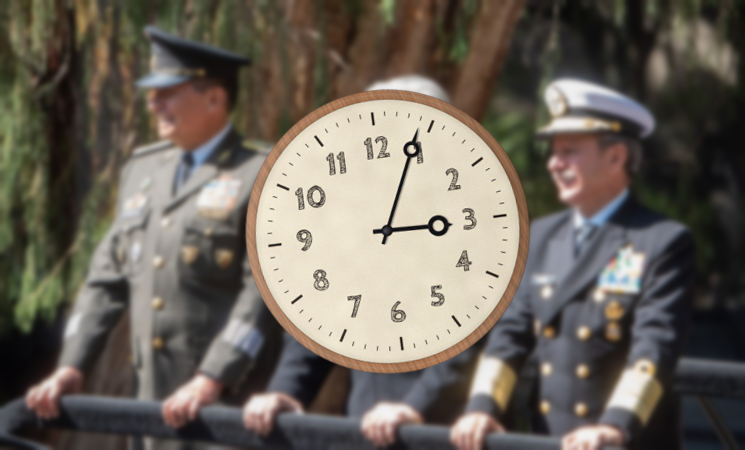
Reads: 3 h 04 min
